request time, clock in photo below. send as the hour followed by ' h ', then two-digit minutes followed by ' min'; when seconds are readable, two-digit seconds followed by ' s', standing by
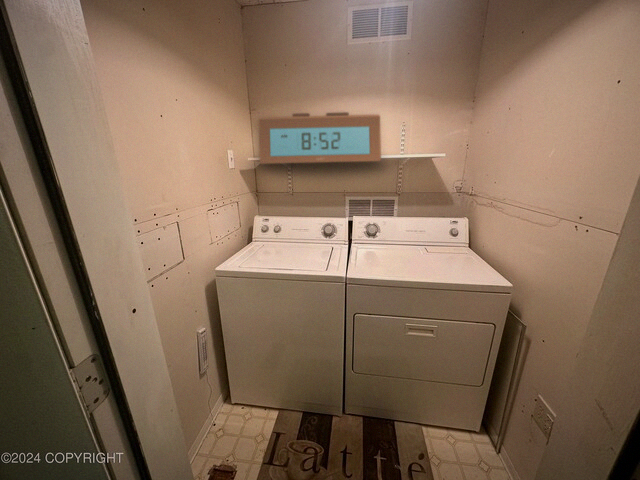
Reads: 8 h 52 min
